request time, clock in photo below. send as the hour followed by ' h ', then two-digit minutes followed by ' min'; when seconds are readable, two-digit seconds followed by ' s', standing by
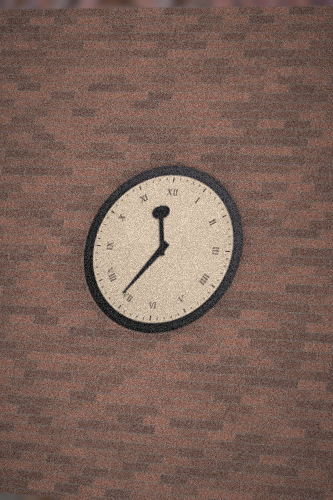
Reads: 11 h 36 min
